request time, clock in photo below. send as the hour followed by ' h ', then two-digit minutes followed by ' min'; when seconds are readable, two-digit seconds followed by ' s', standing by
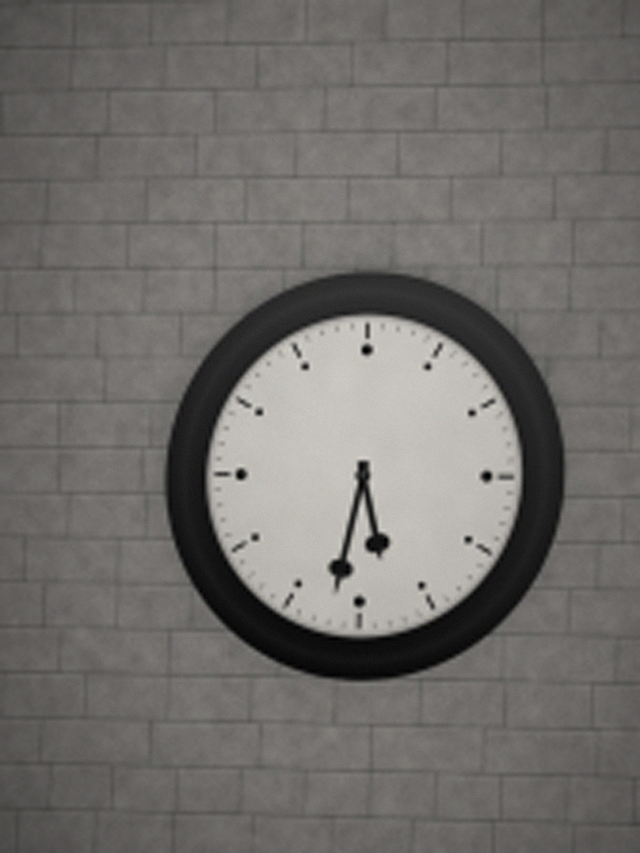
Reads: 5 h 32 min
